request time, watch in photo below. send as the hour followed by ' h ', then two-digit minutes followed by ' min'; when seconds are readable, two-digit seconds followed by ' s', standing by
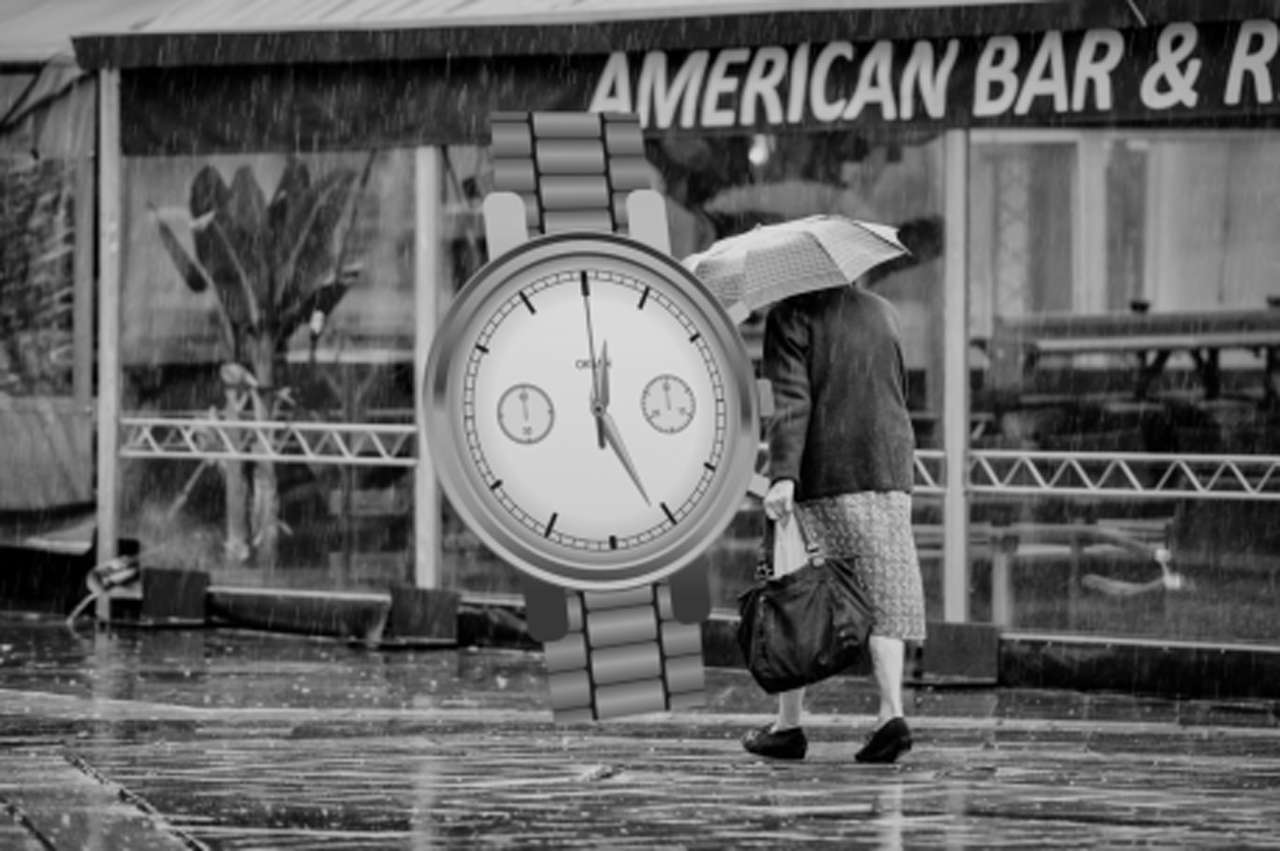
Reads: 12 h 26 min
